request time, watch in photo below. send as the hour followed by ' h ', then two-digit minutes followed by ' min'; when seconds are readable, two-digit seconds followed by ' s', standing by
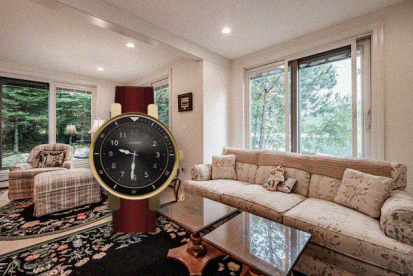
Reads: 9 h 31 min
